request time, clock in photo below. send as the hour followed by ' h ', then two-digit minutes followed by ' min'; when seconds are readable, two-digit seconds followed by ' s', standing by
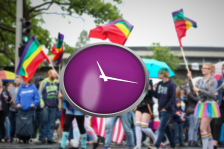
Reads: 11 h 17 min
